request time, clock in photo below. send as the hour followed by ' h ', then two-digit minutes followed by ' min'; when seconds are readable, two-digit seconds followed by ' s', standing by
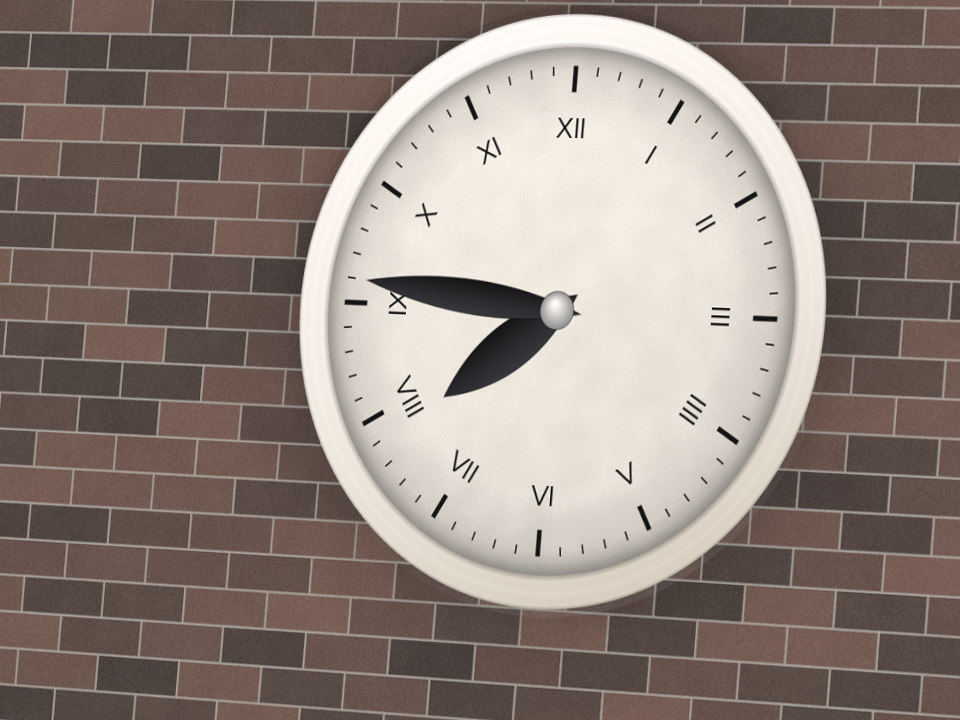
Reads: 7 h 46 min
